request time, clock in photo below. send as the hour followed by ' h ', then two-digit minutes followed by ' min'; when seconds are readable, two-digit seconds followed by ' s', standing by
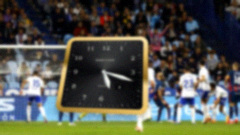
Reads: 5 h 18 min
